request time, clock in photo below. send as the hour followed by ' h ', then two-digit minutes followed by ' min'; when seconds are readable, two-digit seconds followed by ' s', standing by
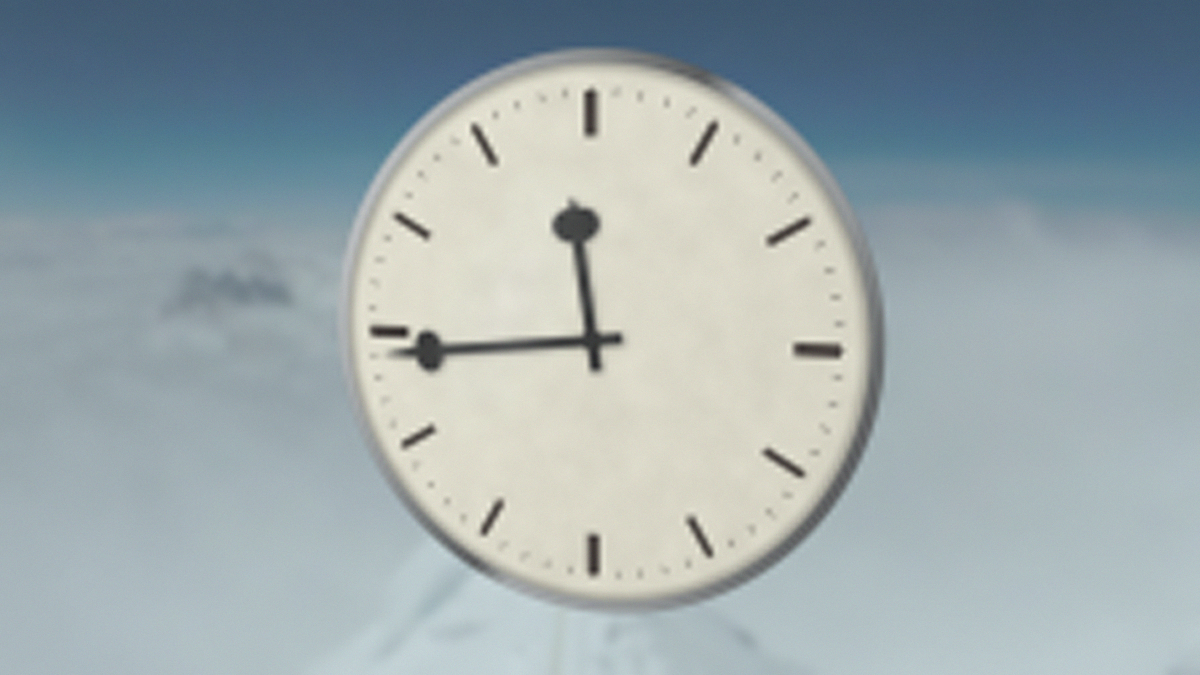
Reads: 11 h 44 min
